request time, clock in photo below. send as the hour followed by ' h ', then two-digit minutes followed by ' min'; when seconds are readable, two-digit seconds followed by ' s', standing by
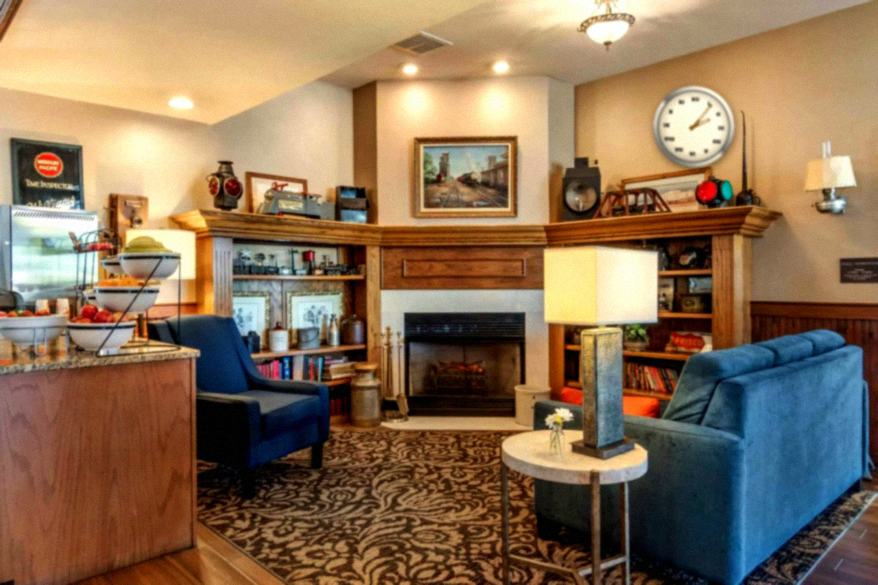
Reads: 2 h 06 min
